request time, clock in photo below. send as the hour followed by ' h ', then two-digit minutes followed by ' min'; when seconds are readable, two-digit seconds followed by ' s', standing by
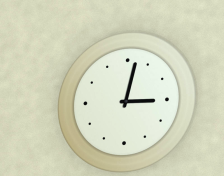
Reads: 3 h 02 min
